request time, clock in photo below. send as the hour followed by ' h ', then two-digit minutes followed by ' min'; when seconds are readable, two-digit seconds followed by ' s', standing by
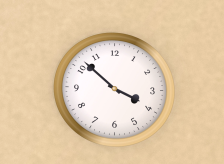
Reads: 3 h 52 min
